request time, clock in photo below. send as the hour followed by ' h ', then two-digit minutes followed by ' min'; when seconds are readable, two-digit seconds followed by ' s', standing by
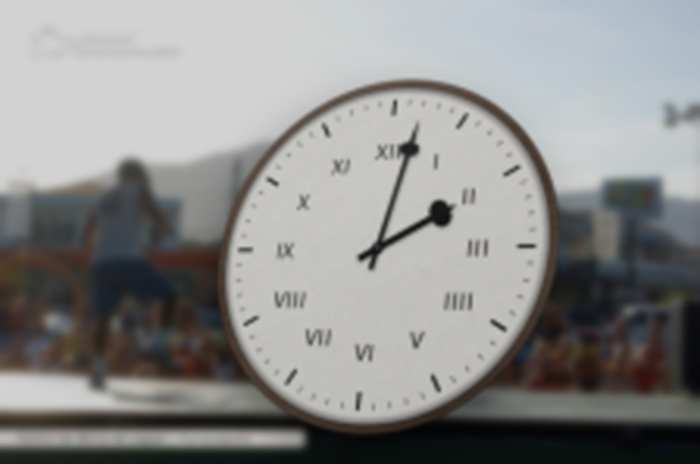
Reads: 2 h 02 min
